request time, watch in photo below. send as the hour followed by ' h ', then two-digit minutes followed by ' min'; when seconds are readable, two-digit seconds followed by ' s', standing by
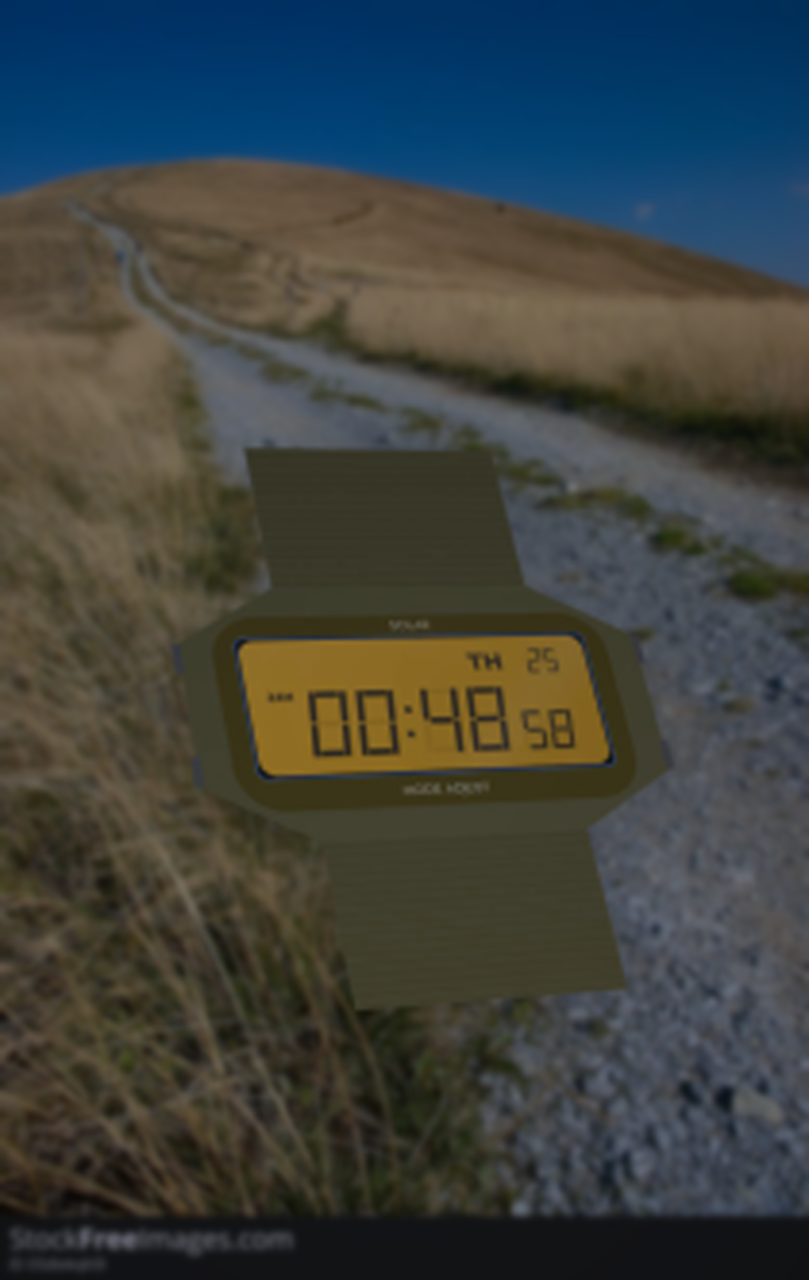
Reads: 0 h 48 min 58 s
